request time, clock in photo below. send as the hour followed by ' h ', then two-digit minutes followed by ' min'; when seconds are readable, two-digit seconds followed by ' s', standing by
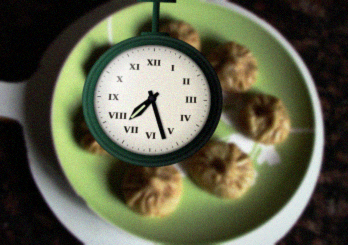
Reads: 7 h 27 min
